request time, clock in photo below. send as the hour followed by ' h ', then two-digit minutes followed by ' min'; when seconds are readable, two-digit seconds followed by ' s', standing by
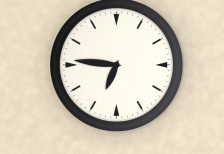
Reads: 6 h 46 min
